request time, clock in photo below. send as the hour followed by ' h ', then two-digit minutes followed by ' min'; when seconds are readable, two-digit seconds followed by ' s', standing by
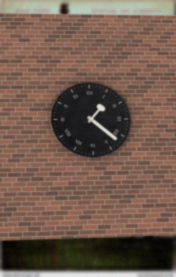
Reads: 1 h 22 min
